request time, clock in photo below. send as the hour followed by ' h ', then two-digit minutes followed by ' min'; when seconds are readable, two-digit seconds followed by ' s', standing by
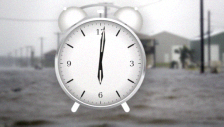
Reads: 6 h 01 min
